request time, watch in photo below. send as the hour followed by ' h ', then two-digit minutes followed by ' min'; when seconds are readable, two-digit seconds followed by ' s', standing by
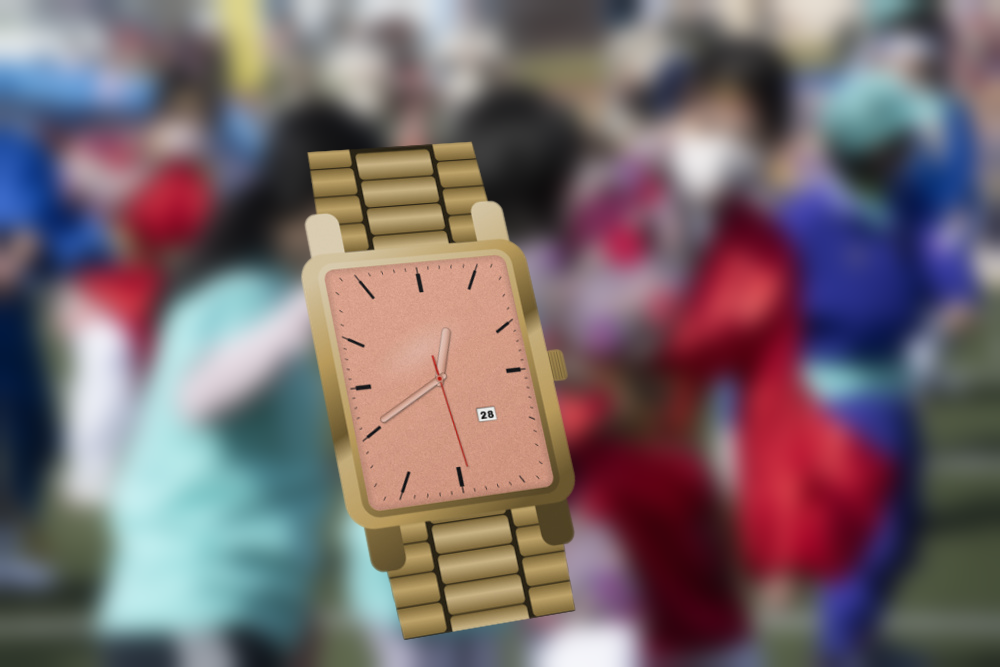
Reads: 12 h 40 min 29 s
